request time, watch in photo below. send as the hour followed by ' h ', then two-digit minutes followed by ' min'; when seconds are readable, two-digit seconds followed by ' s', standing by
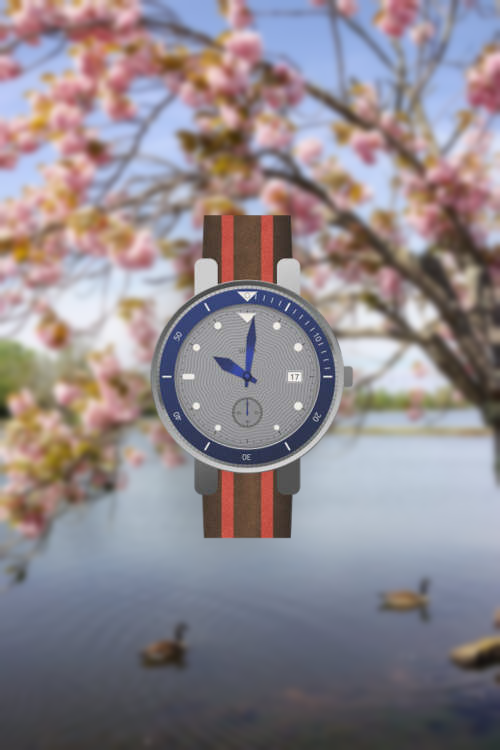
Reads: 10 h 01 min
